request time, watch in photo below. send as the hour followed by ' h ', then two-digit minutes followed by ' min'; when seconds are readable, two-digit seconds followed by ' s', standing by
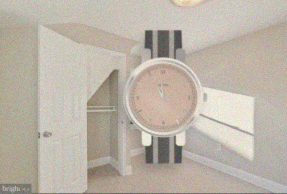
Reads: 10 h 59 min
